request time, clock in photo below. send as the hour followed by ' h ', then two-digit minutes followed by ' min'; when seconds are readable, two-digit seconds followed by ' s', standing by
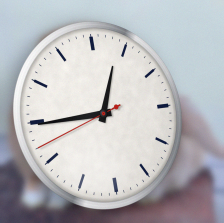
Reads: 12 h 44 min 42 s
